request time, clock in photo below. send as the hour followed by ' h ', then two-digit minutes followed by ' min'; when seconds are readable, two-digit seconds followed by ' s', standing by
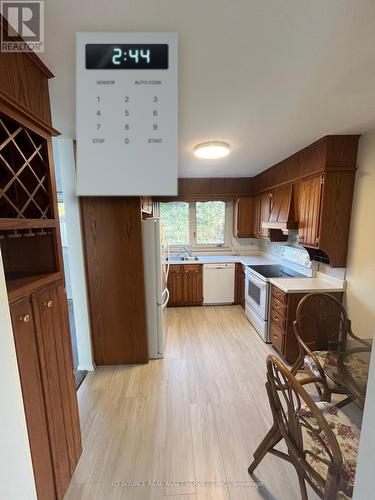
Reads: 2 h 44 min
